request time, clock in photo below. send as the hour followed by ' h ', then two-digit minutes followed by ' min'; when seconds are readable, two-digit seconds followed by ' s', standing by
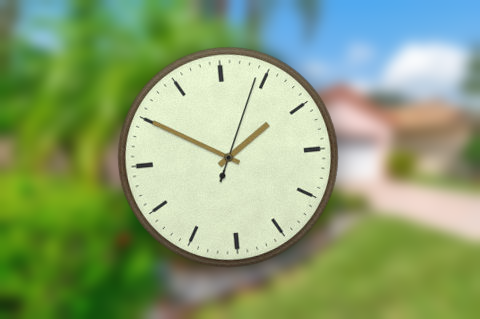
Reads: 1 h 50 min 04 s
